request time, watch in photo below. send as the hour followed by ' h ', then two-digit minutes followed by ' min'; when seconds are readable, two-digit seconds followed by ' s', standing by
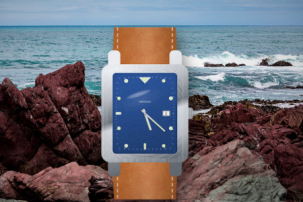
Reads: 5 h 22 min
